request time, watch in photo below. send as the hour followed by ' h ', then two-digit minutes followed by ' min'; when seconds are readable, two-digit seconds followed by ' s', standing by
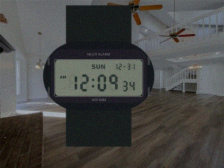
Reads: 12 h 09 min 34 s
